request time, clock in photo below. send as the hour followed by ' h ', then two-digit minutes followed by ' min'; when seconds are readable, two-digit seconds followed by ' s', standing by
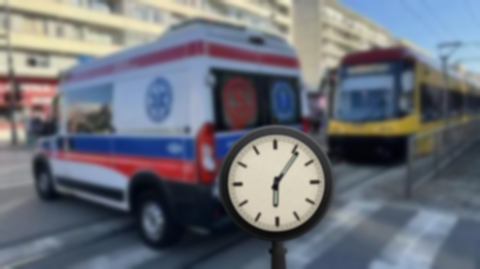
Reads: 6 h 06 min
